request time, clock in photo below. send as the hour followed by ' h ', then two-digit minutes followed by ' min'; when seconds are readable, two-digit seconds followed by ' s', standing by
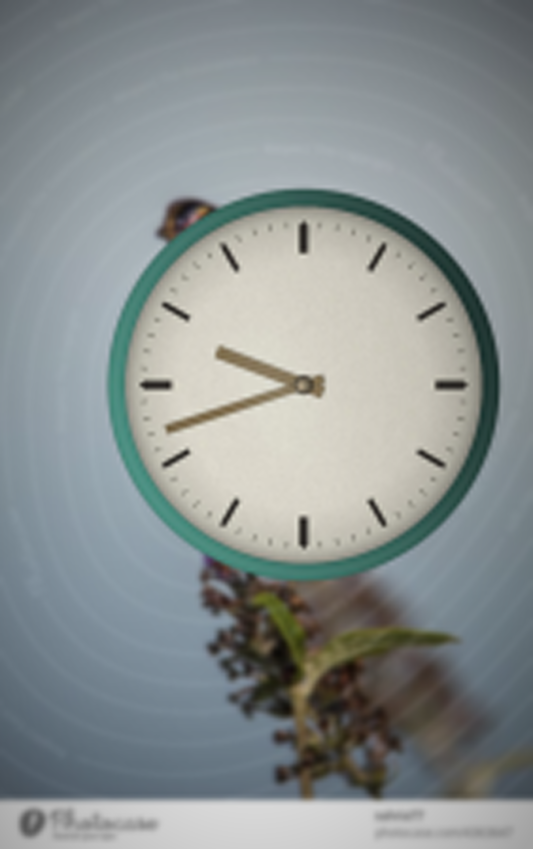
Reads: 9 h 42 min
